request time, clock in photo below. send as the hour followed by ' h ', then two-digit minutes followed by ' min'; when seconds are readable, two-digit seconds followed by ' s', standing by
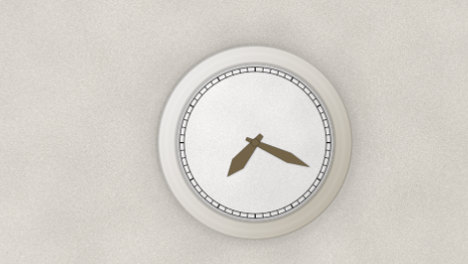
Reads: 7 h 19 min
